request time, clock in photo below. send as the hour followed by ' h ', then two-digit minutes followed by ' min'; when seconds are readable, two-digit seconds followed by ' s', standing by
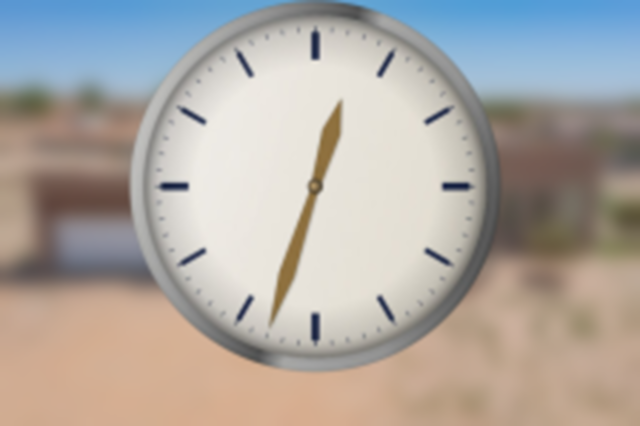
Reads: 12 h 33 min
